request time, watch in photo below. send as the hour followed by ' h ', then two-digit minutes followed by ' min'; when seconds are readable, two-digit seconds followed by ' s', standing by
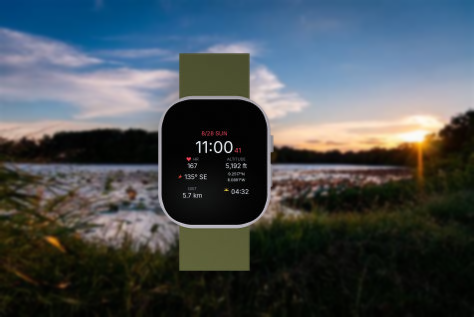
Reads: 11 h 00 min
